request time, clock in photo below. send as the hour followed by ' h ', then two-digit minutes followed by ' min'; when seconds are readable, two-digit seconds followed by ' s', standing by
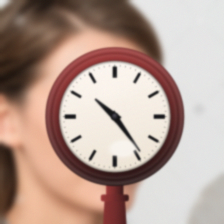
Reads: 10 h 24 min
